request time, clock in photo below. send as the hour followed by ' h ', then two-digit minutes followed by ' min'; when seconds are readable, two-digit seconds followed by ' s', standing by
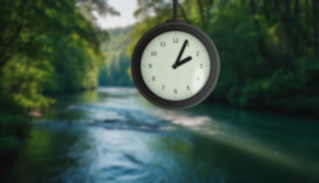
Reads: 2 h 04 min
